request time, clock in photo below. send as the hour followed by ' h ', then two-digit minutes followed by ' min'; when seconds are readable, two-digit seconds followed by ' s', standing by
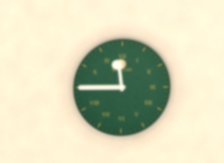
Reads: 11 h 45 min
